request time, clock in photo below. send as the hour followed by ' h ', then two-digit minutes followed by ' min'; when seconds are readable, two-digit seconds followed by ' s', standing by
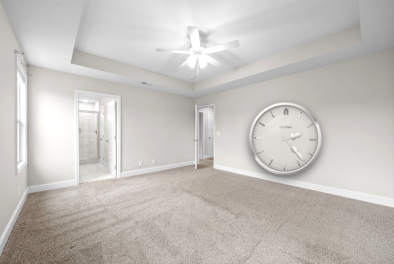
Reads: 2 h 23 min
